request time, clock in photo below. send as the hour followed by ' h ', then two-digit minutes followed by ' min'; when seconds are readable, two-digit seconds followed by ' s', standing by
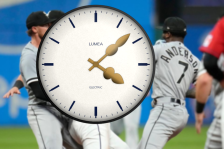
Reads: 4 h 08 min
